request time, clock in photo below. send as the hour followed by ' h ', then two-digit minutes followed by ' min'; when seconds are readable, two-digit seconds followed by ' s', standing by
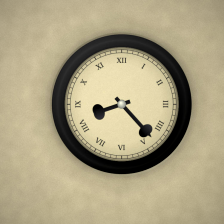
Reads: 8 h 23 min
